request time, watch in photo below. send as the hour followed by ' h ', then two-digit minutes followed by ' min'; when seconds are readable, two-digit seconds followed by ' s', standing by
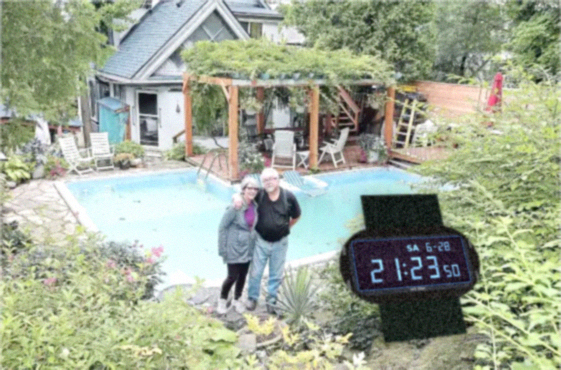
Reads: 21 h 23 min 50 s
